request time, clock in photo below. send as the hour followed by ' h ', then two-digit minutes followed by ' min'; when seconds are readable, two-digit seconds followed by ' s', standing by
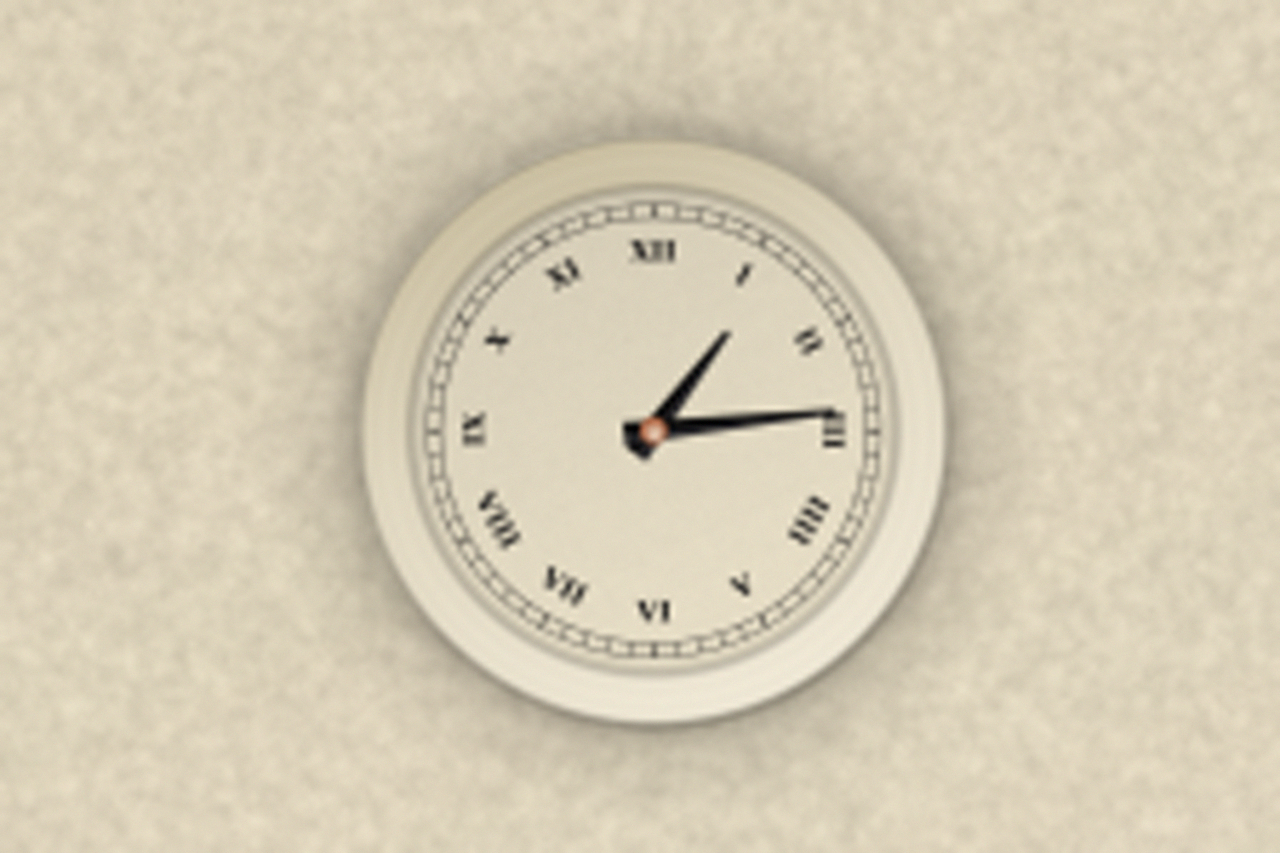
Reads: 1 h 14 min
